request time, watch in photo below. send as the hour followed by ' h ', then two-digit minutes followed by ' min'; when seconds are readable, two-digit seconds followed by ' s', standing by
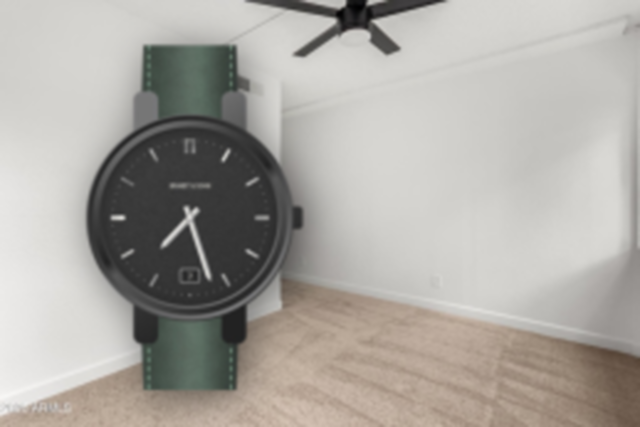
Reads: 7 h 27 min
